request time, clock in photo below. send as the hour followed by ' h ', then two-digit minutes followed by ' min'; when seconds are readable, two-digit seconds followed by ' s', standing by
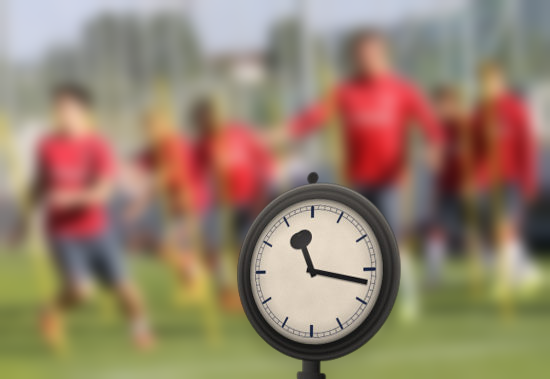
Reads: 11 h 17 min
